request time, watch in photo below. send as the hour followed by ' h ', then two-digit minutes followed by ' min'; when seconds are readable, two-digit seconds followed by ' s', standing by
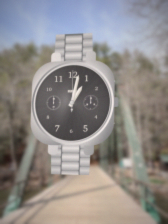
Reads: 1 h 02 min
